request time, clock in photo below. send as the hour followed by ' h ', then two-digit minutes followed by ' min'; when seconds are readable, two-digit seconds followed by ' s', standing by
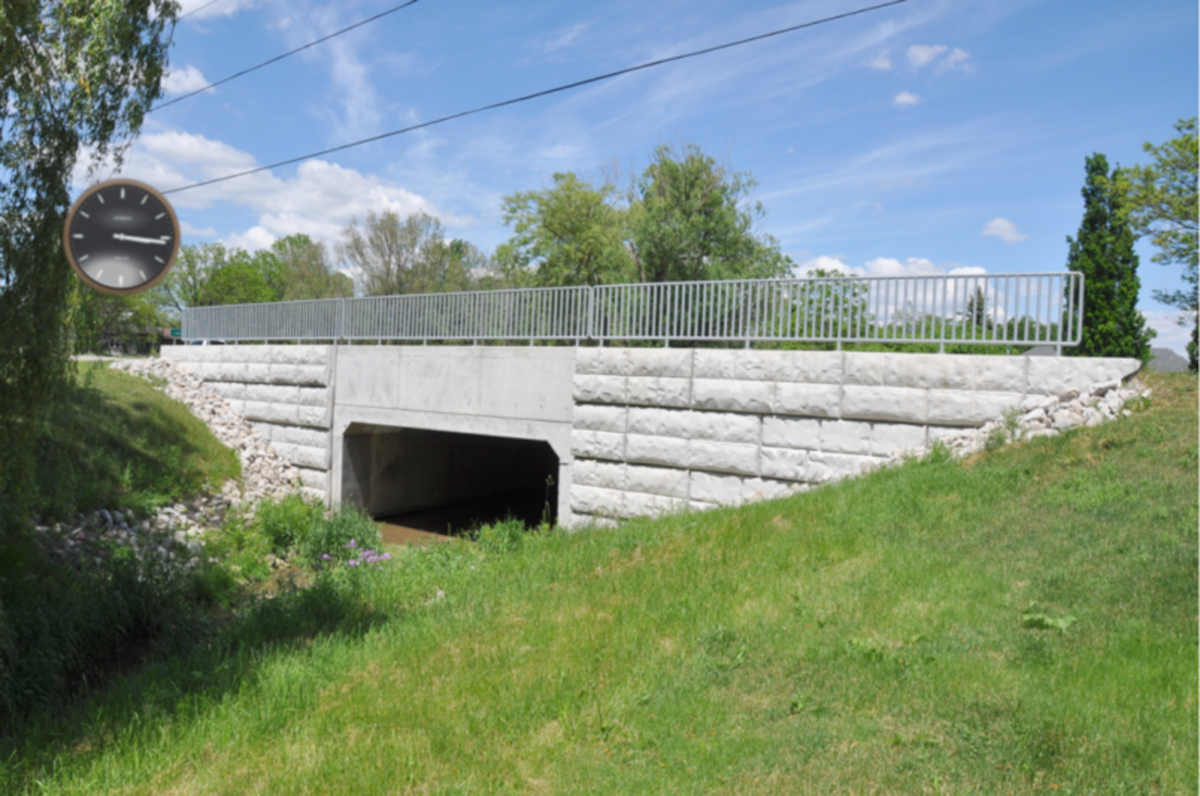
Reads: 3 h 16 min
